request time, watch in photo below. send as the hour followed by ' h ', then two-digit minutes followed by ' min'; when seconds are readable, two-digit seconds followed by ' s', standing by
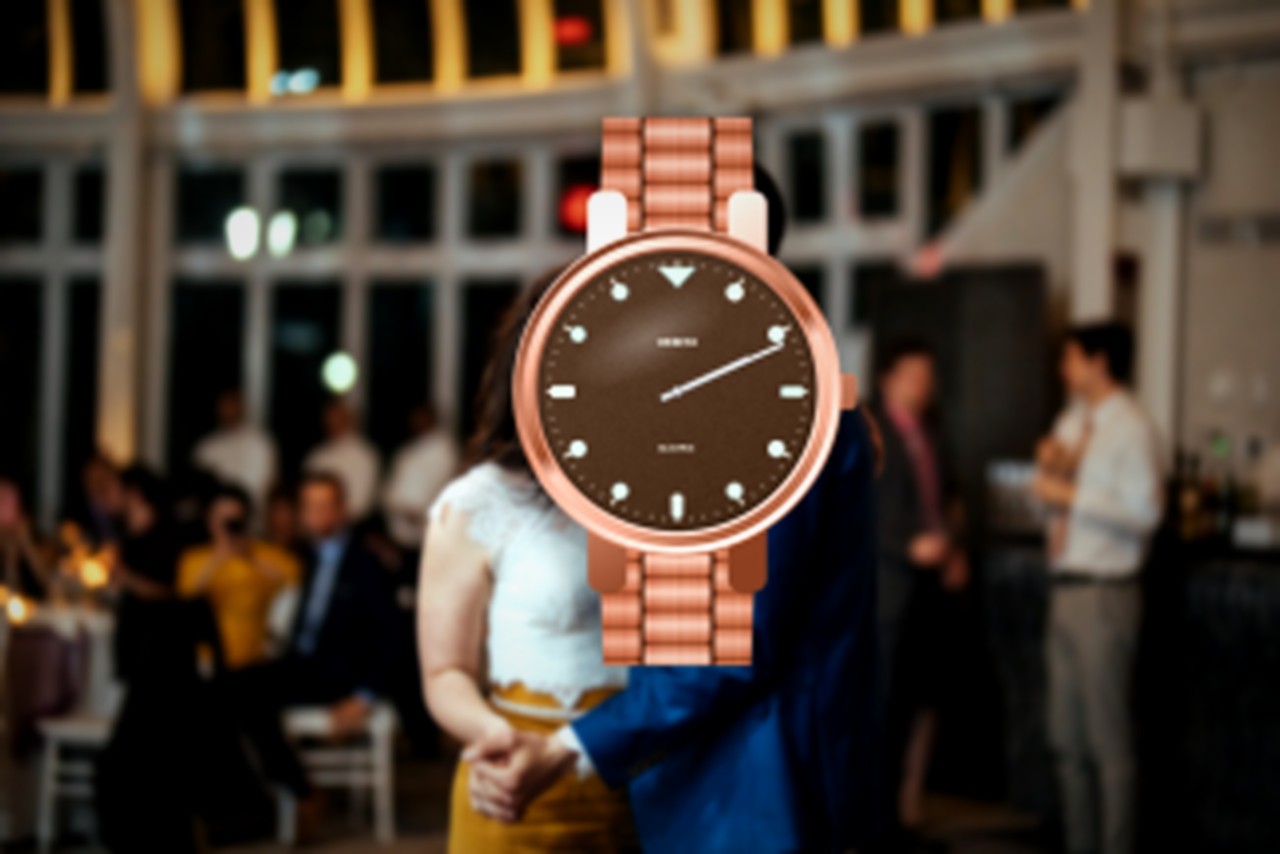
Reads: 2 h 11 min
